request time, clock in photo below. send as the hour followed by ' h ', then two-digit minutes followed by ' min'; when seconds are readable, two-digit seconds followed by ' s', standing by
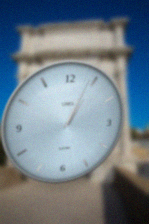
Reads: 1 h 04 min
